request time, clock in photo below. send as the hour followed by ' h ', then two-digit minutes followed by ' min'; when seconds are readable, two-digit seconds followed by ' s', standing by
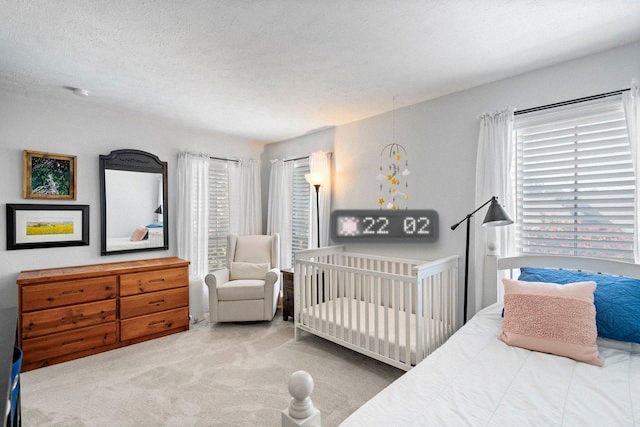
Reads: 22 h 02 min
